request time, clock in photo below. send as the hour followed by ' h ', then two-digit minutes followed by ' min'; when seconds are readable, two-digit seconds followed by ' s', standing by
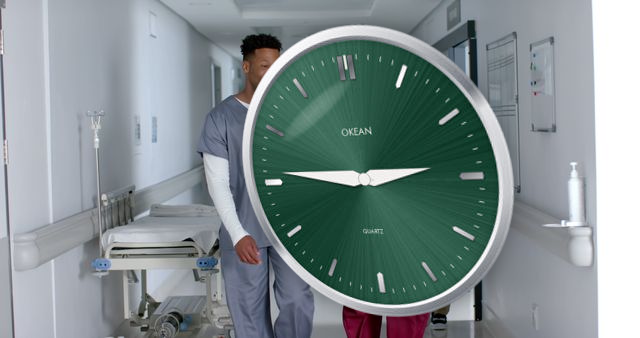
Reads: 2 h 46 min
